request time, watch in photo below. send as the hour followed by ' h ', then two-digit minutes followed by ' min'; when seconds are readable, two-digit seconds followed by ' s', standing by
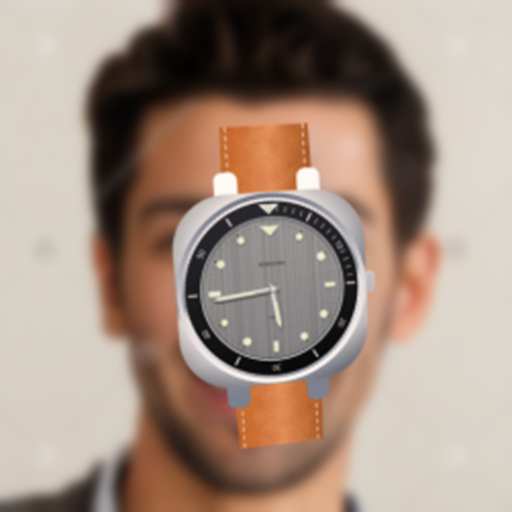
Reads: 5 h 44 min
